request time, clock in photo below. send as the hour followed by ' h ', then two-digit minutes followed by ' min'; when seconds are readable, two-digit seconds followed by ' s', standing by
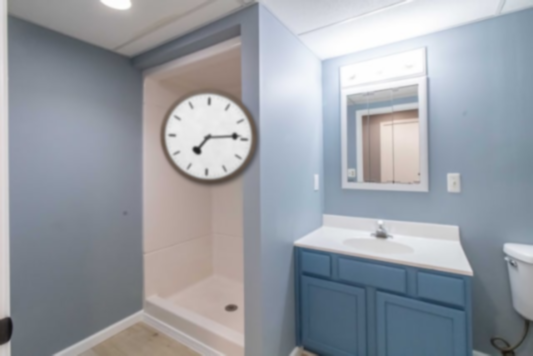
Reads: 7 h 14 min
